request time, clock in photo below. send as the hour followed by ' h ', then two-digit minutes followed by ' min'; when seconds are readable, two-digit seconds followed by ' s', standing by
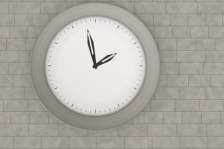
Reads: 1 h 58 min
